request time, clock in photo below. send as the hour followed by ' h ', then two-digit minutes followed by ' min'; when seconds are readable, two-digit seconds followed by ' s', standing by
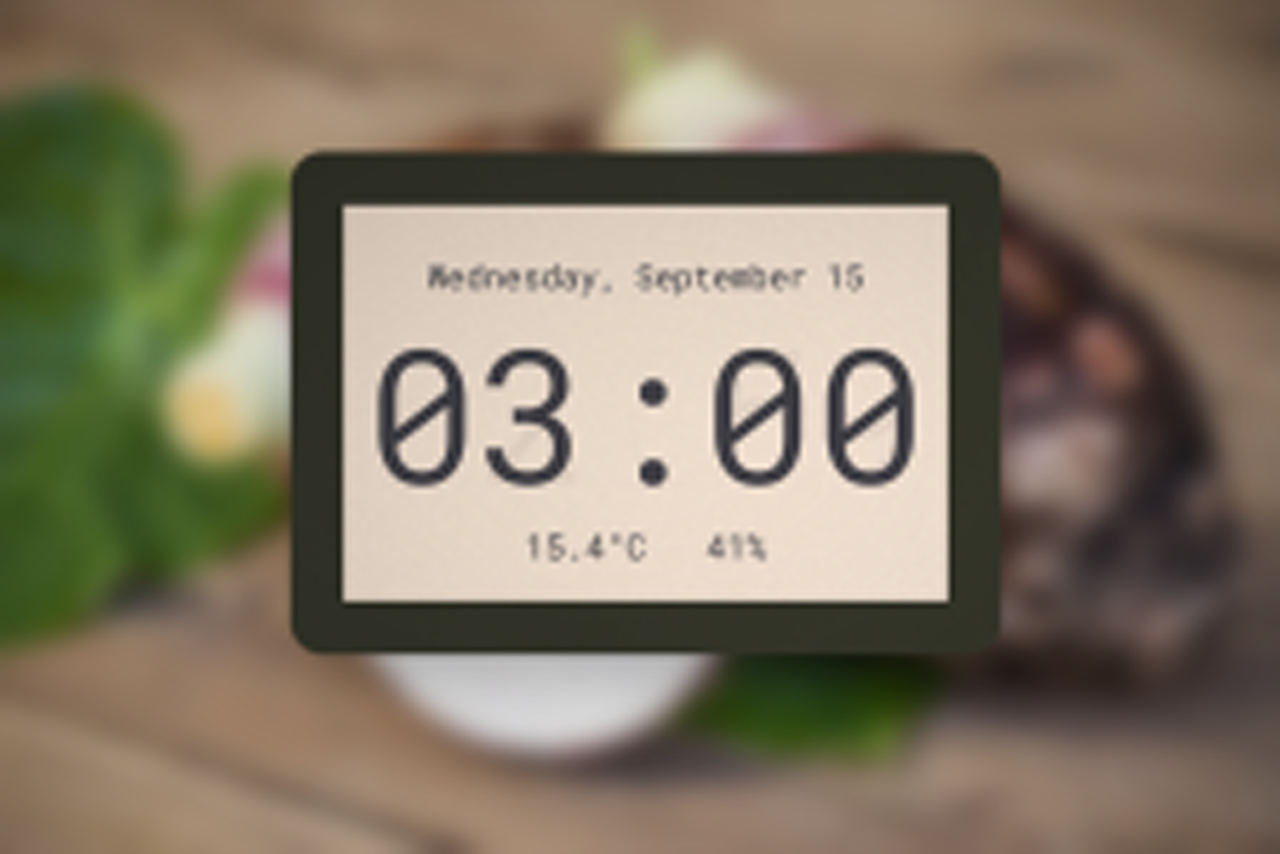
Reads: 3 h 00 min
